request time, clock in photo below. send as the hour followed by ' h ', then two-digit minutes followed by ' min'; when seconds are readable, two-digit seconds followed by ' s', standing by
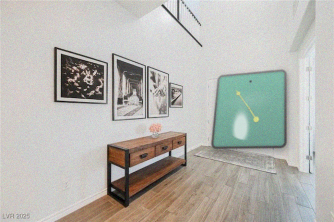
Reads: 4 h 54 min
